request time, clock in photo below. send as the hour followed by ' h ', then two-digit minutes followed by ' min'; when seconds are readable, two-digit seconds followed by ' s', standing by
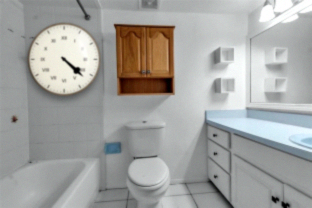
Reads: 4 h 22 min
